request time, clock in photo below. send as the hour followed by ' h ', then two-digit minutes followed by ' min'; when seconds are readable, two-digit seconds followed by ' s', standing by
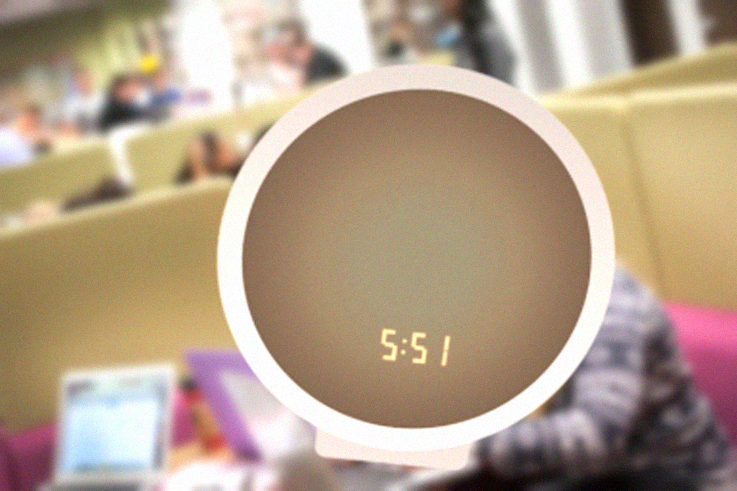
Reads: 5 h 51 min
